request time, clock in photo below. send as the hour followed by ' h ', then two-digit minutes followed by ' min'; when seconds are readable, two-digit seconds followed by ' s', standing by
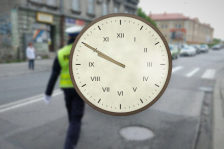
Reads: 9 h 50 min
